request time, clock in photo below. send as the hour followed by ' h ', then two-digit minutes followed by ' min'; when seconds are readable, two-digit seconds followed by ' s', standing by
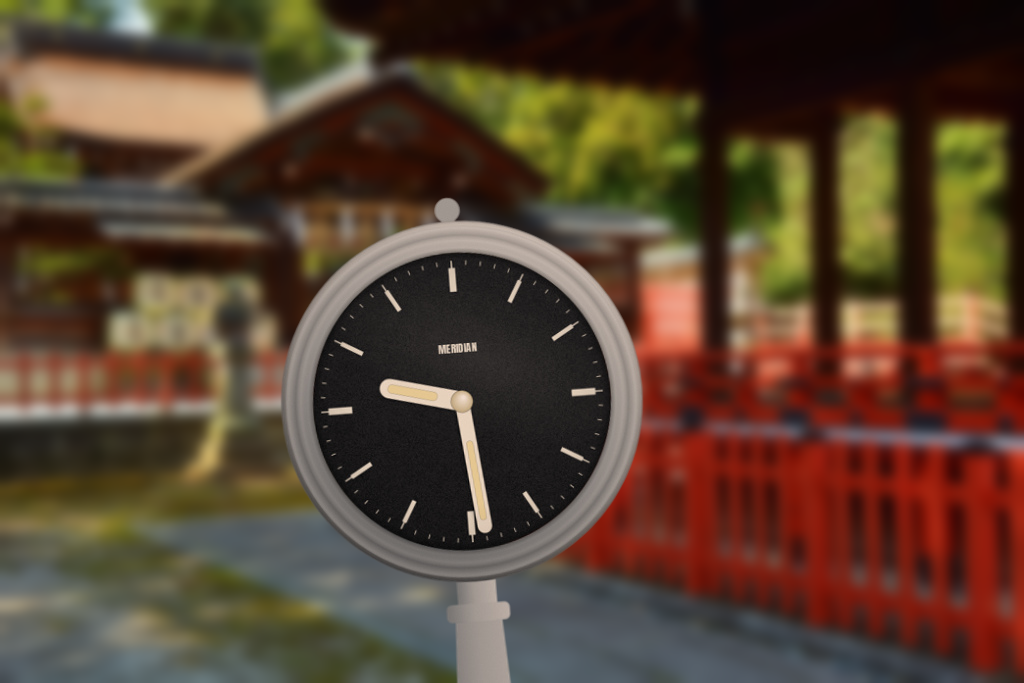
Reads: 9 h 29 min
